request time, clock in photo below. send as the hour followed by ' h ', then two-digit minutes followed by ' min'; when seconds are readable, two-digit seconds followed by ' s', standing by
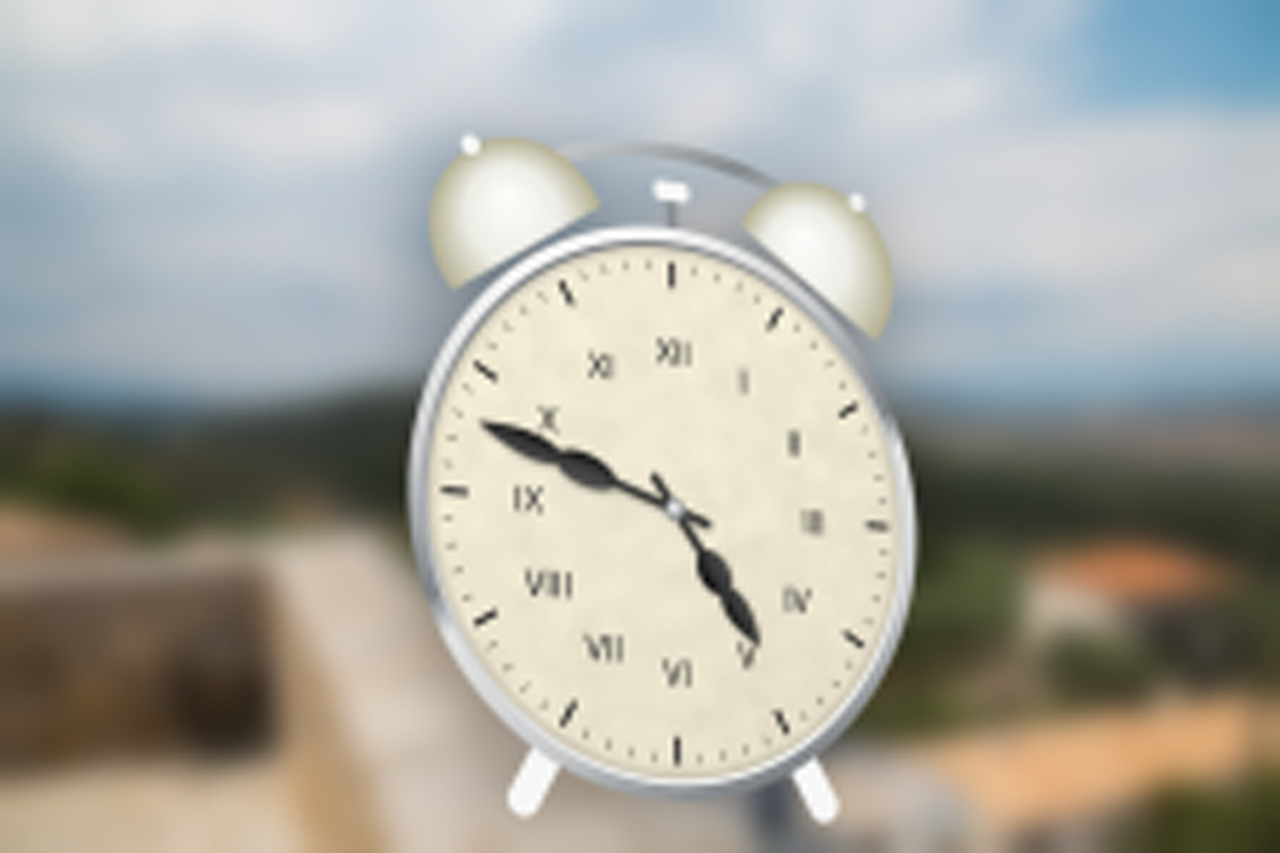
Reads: 4 h 48 min
